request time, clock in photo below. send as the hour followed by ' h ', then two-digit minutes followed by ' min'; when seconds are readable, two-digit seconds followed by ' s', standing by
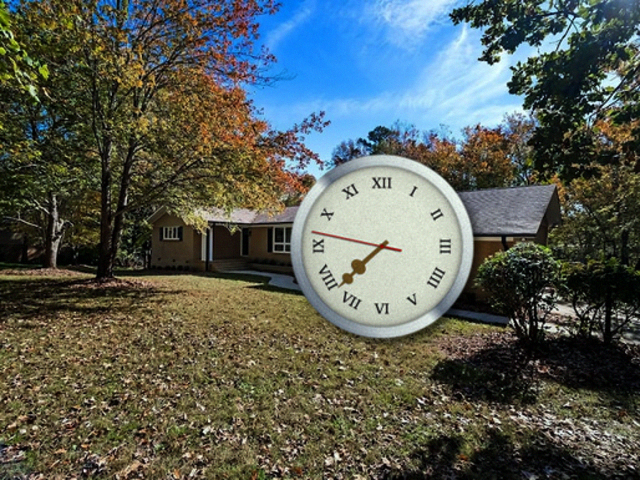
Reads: 7 h 37 min 47 s
